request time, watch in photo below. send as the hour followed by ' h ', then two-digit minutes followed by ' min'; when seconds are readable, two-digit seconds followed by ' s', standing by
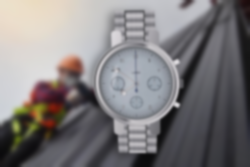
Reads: 7 h 51 min
